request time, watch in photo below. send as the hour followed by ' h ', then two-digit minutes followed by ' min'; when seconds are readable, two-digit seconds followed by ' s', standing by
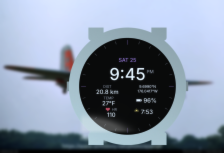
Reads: 9 h 45 min
